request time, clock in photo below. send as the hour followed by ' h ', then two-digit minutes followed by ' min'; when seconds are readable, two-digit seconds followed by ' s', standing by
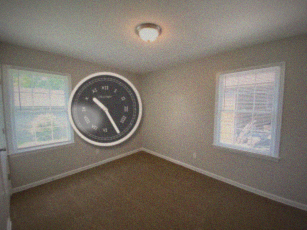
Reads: 10 h 25 min
